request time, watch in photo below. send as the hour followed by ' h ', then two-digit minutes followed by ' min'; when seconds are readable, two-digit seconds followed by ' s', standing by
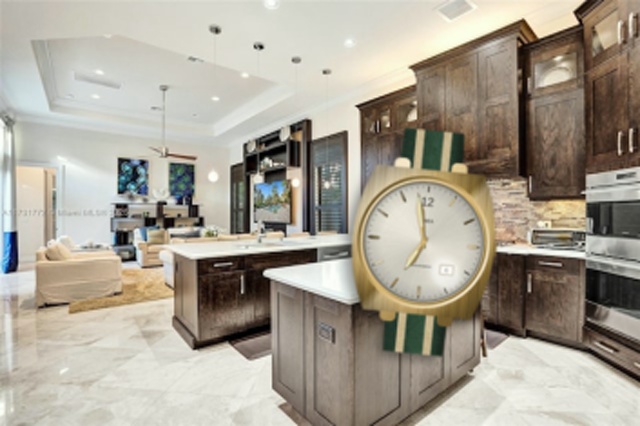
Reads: 6 h 58 min
